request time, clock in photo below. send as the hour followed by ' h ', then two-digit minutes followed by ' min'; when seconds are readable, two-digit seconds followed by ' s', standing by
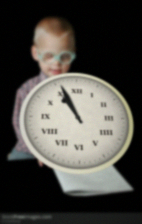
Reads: 10 h 56 min
